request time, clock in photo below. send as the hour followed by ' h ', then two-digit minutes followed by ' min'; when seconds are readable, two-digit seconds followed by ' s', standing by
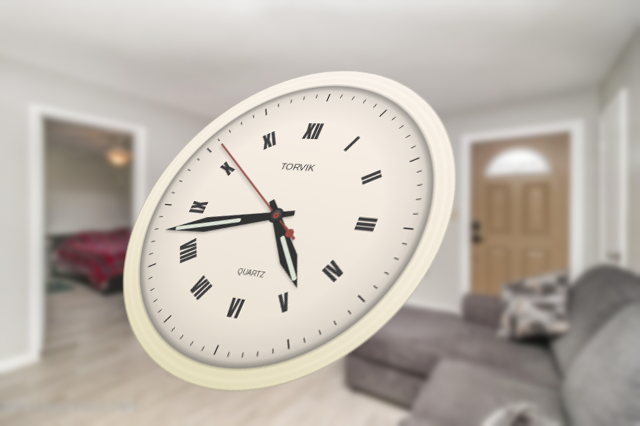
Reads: 4 h 42 min 51 s
